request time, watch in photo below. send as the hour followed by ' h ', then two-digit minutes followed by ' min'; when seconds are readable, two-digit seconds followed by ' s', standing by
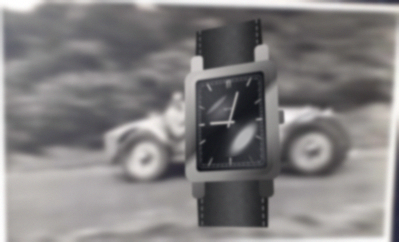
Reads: 9 h 03 min
